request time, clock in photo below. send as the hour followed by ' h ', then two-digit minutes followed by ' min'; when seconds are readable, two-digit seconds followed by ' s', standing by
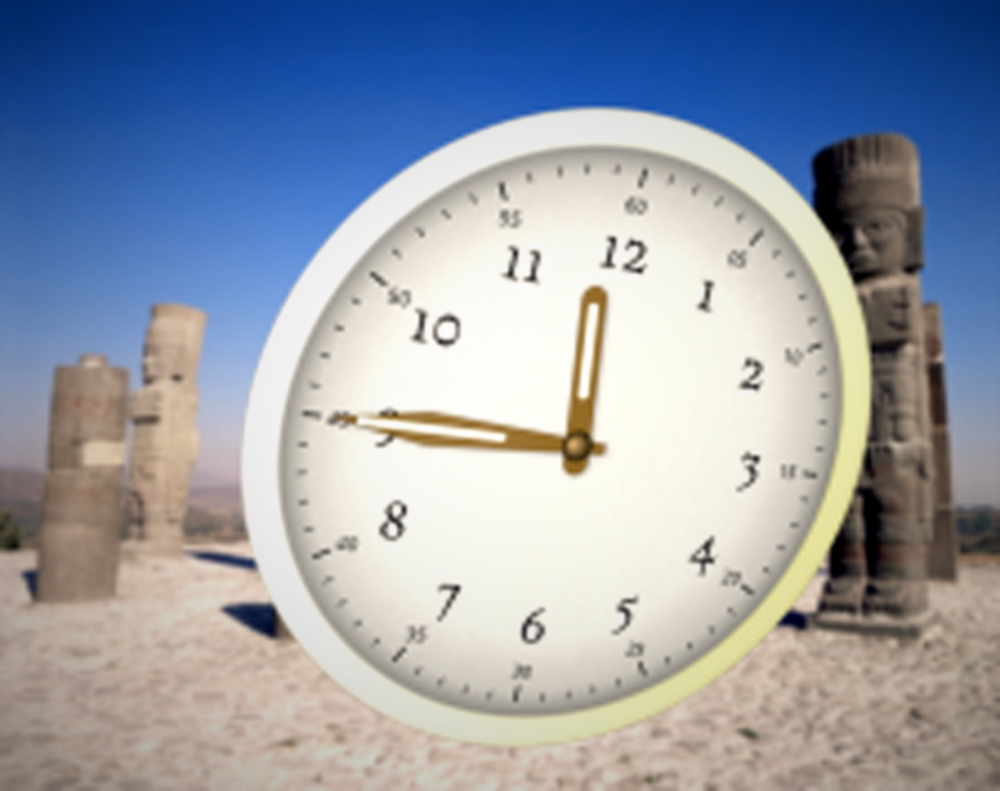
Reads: 11 h 45 min
